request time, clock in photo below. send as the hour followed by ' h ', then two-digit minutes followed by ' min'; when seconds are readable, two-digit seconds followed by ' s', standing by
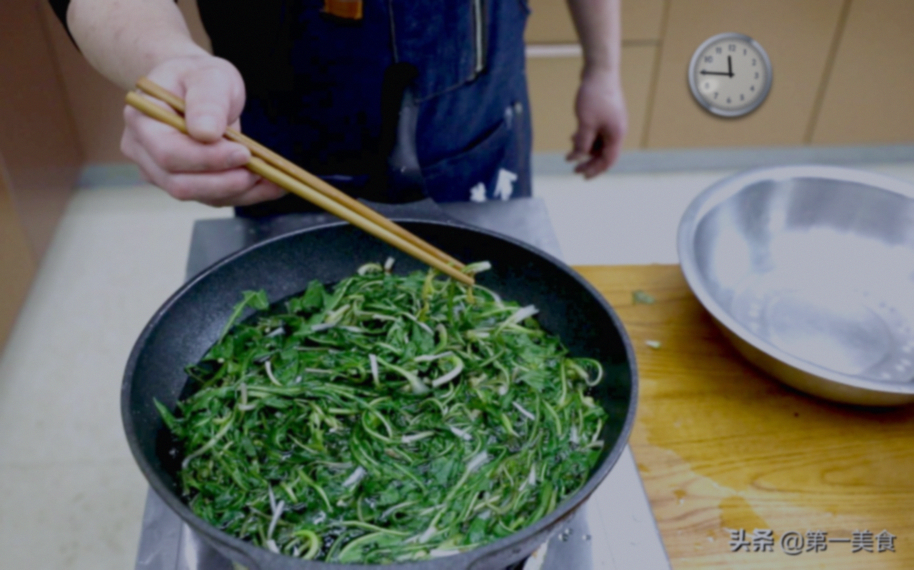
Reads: 11 h 45 min
